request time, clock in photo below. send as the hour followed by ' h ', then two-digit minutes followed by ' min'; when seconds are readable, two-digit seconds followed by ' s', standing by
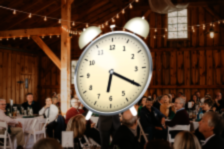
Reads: 6 h 20 min
